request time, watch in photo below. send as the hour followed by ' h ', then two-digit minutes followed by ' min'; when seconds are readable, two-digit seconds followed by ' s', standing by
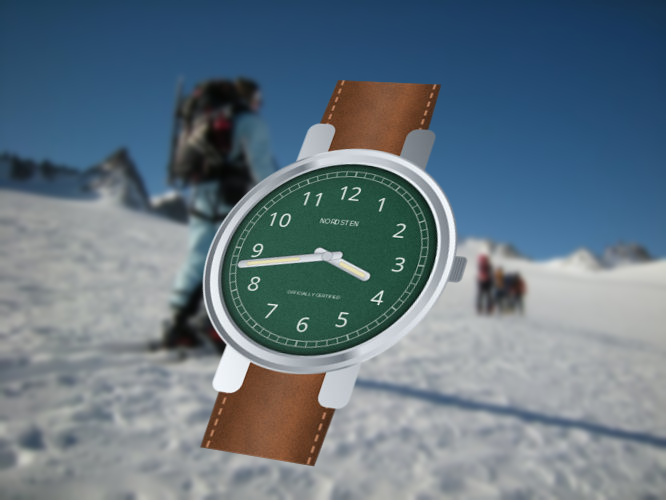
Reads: 3 h 43 min
